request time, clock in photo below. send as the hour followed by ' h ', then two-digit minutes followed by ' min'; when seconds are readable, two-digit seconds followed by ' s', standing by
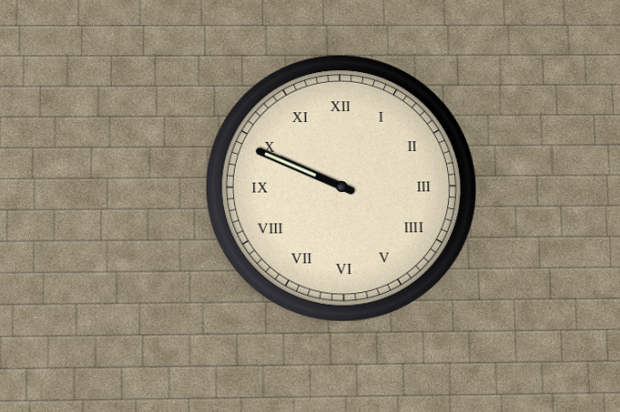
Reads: 9 h 49 min
